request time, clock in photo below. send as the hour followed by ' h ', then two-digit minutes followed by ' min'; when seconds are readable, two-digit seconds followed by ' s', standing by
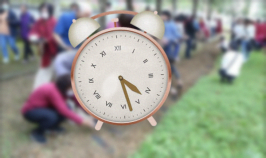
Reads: 4 h 28 min
